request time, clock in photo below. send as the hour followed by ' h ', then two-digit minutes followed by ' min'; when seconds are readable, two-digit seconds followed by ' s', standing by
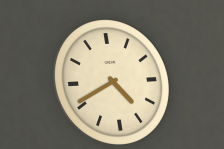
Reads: 4 h 41 min
